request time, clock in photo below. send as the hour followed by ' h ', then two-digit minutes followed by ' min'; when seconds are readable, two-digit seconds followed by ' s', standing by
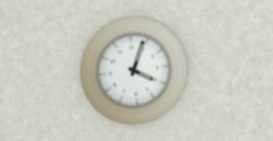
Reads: 4 h 04 min
